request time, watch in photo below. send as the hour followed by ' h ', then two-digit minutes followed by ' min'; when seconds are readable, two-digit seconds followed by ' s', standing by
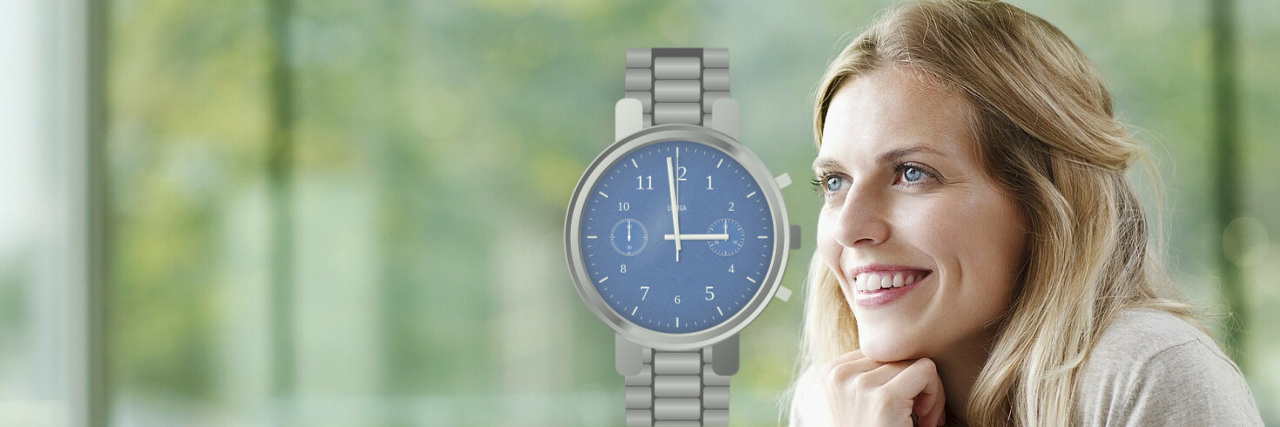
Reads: 2 h 59 min
